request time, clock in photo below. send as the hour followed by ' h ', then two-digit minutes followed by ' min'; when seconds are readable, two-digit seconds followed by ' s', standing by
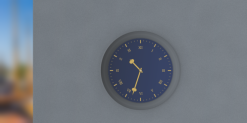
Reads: 10 h 33 min
